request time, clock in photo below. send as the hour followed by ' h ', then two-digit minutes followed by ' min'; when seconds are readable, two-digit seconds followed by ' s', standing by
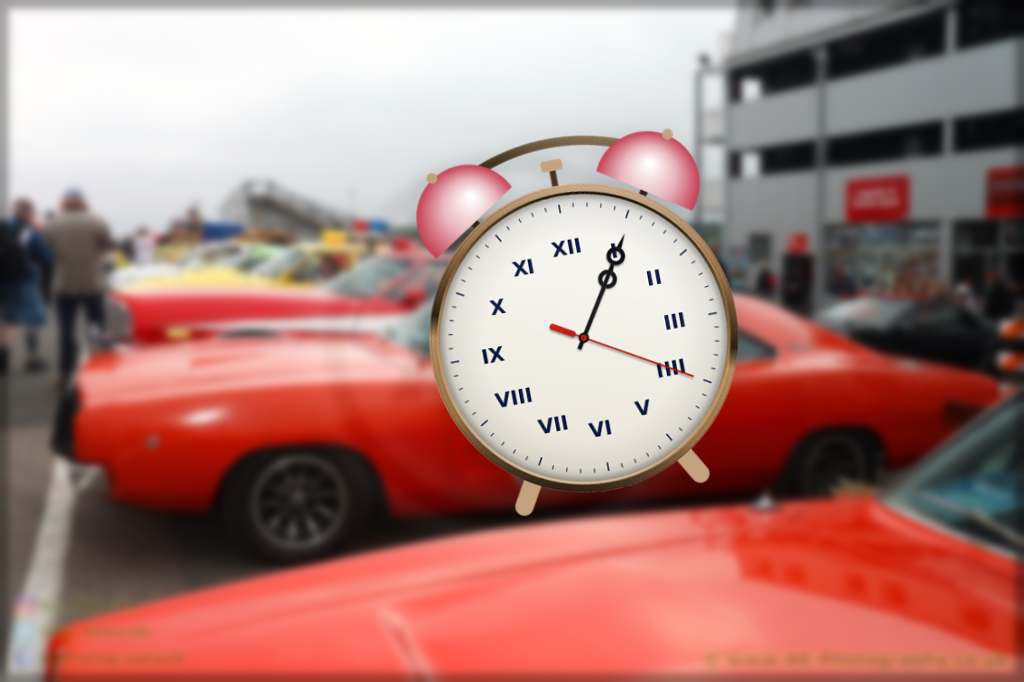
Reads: 1 h 05 min 20 s
